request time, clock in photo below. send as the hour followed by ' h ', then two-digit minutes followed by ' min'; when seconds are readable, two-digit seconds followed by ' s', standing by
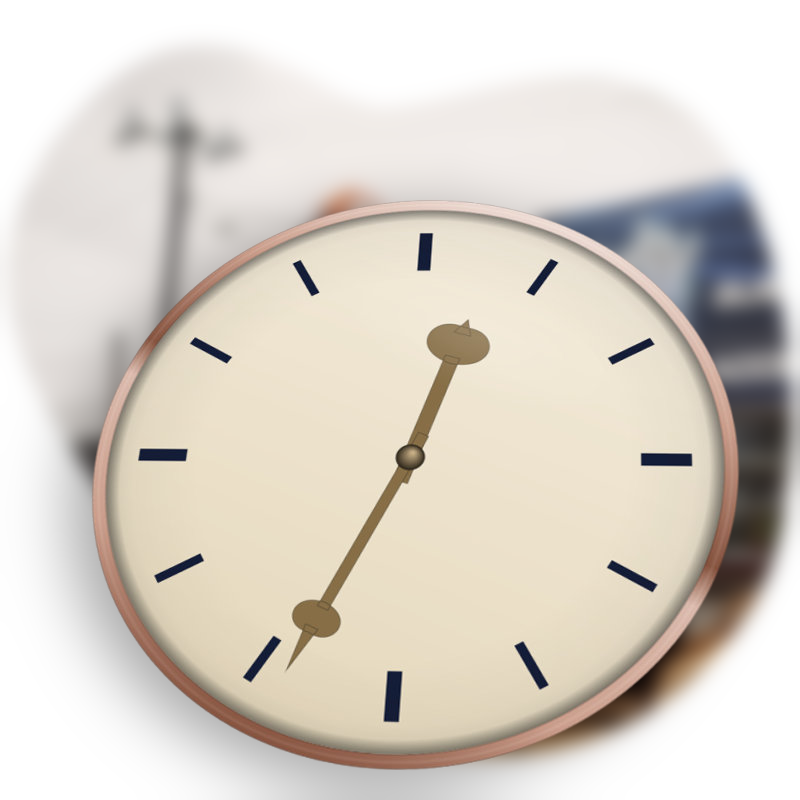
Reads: 12 h 34 min
